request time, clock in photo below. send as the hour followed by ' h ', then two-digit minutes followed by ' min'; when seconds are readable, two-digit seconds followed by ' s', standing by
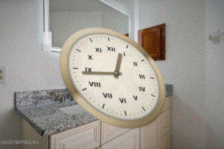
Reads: 12 h 44 min
